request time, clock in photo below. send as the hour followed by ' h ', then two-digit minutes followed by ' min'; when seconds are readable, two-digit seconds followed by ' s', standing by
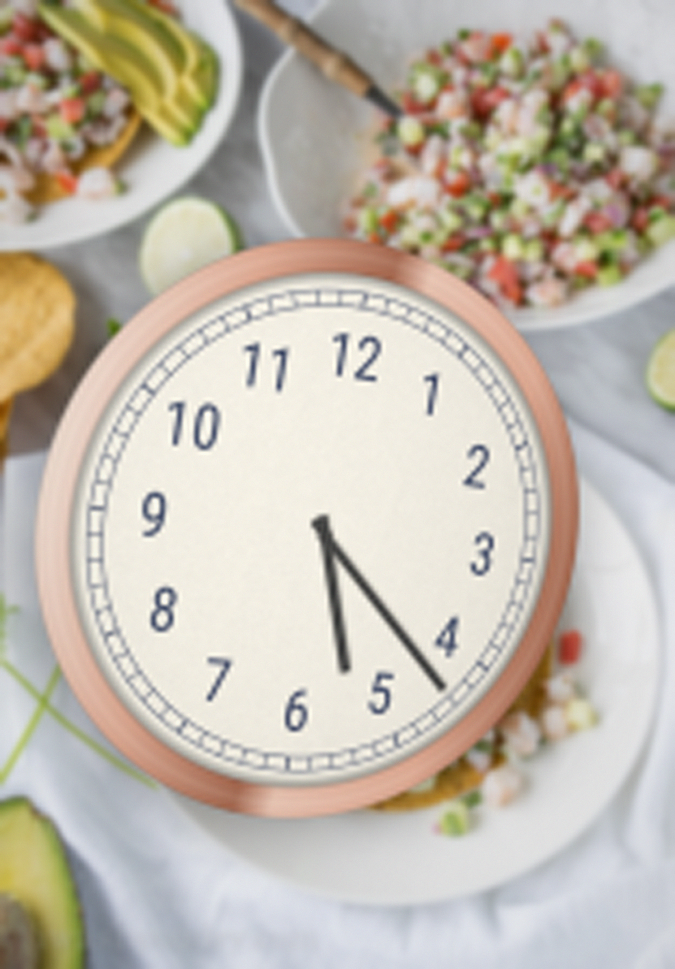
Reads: 5 h 22 min
